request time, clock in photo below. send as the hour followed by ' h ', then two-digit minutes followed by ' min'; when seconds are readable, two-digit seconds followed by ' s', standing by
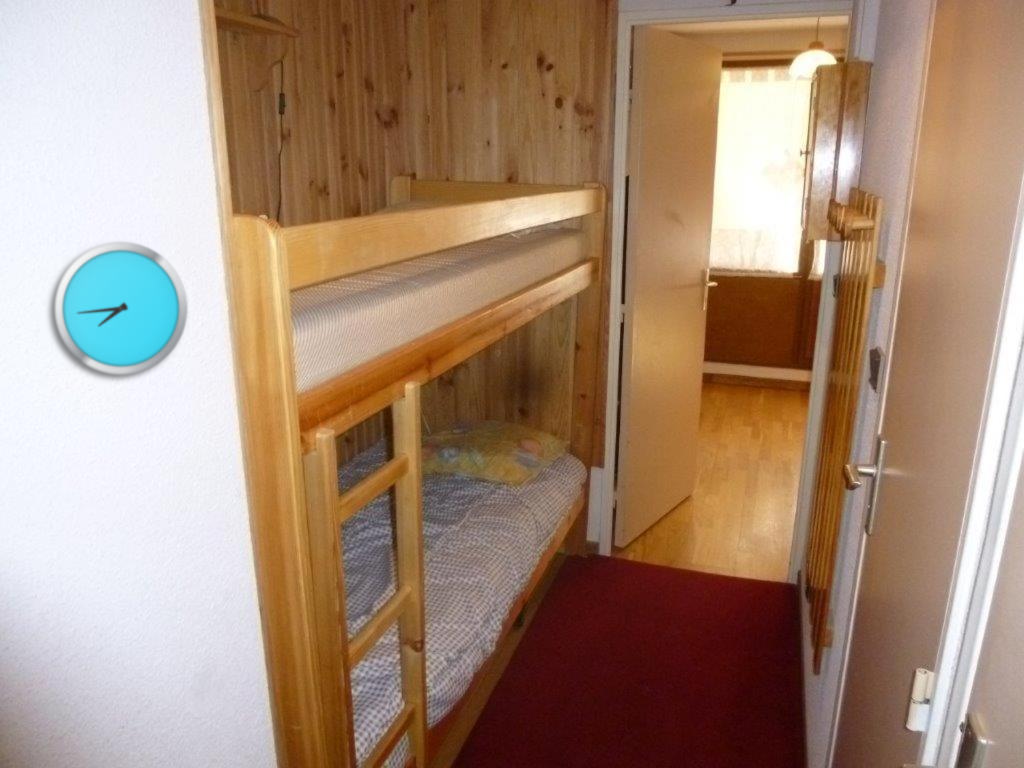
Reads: 7 h 44 min
